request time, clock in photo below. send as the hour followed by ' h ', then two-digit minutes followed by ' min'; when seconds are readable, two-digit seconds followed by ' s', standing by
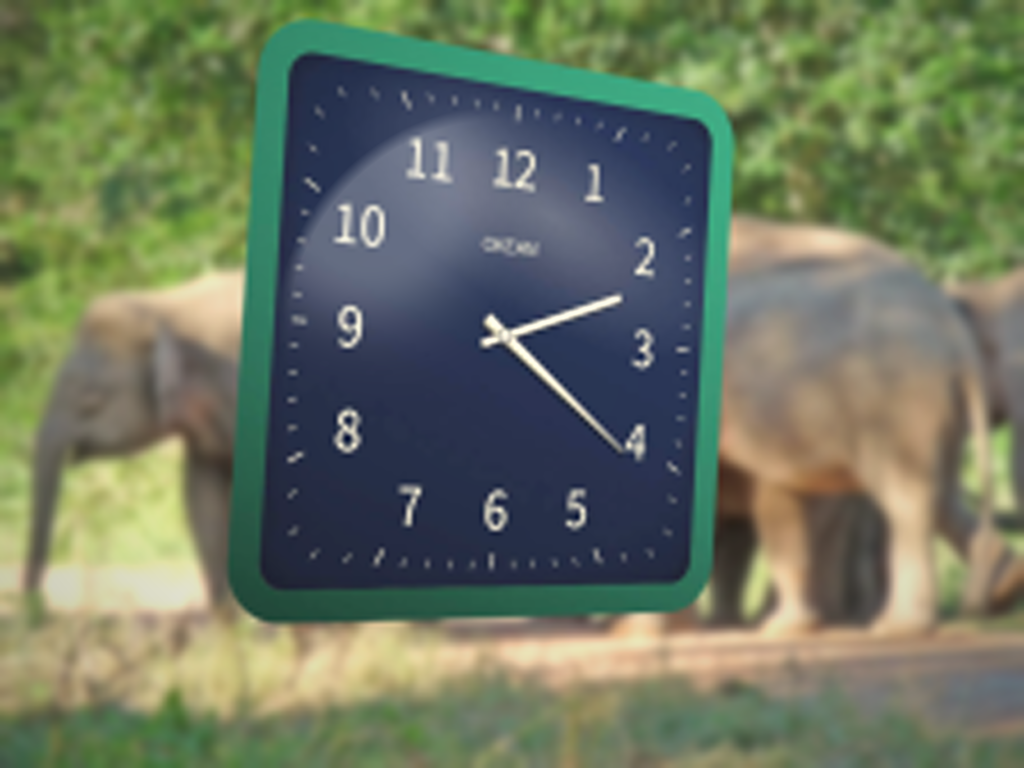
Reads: 2 h 21 min
